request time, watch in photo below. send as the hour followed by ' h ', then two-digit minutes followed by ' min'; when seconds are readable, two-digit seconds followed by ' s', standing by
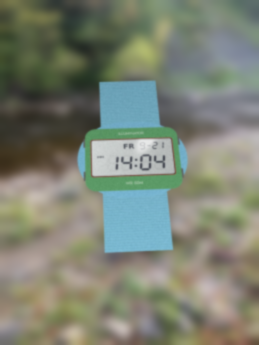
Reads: 14 h 04 min
